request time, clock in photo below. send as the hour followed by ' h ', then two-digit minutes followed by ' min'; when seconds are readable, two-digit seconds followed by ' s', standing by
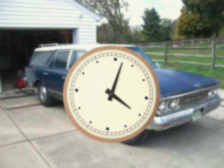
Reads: 4 h 02 min
